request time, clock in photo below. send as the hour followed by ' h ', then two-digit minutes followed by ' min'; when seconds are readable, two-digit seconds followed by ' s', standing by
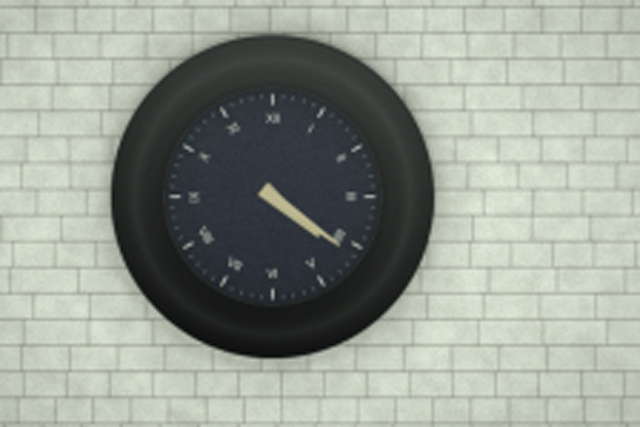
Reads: 4 h 21 min
